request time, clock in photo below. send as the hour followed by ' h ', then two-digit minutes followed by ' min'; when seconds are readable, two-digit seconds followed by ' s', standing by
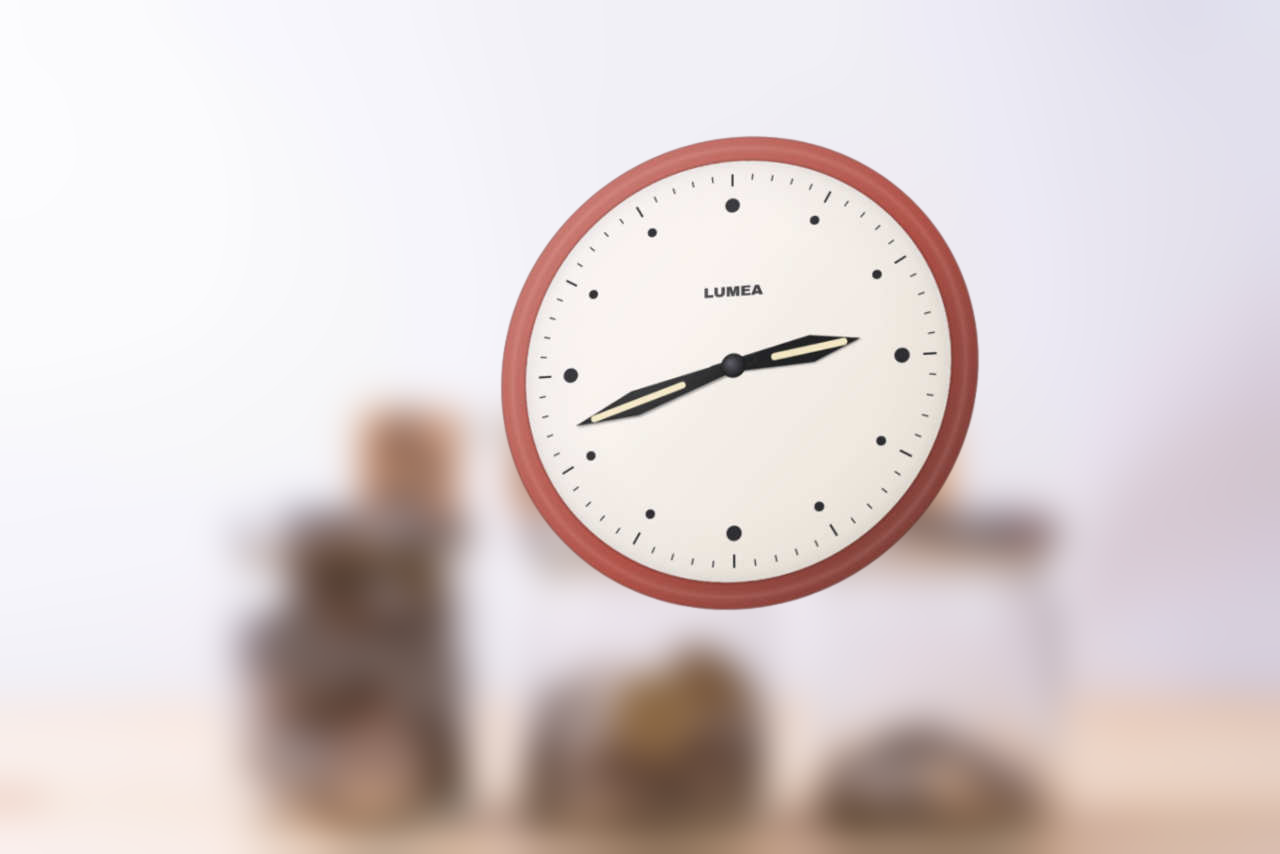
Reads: 2 h 42 min
